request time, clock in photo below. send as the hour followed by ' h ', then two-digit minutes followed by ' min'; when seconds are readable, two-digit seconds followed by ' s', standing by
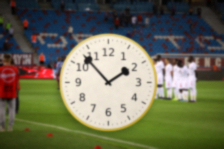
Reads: 1 h 53 min
